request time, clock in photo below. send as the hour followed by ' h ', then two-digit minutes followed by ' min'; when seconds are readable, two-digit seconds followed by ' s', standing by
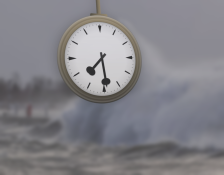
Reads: 7 h 29 min
